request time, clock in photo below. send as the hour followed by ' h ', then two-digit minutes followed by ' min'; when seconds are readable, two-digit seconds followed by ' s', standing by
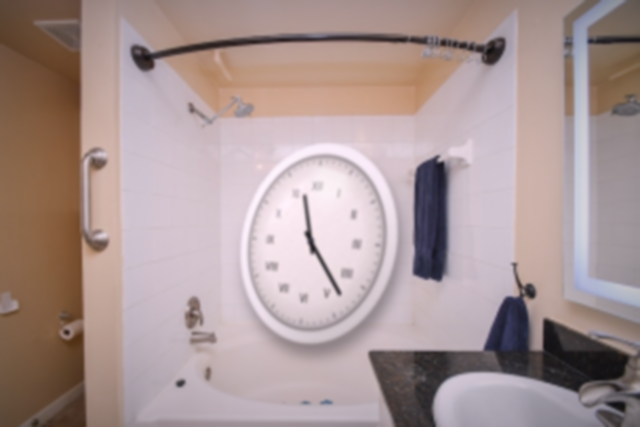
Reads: 11 h 23 min
